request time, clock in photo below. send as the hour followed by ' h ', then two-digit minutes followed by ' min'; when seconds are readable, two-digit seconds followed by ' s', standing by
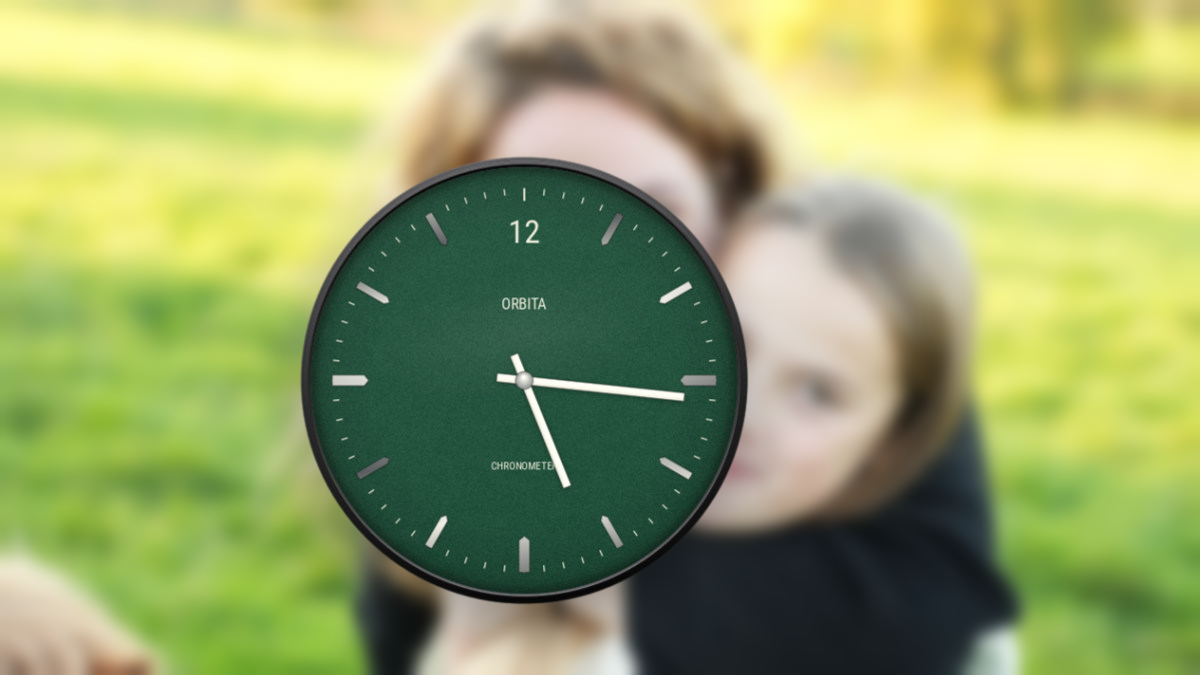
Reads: 5 h 16 min
